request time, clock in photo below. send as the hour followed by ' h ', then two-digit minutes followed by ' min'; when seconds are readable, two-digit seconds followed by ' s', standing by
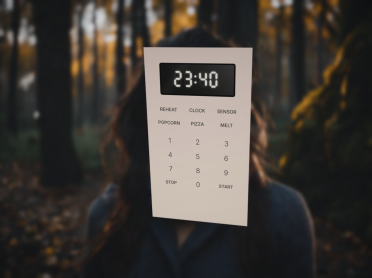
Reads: 23 h 40 min
